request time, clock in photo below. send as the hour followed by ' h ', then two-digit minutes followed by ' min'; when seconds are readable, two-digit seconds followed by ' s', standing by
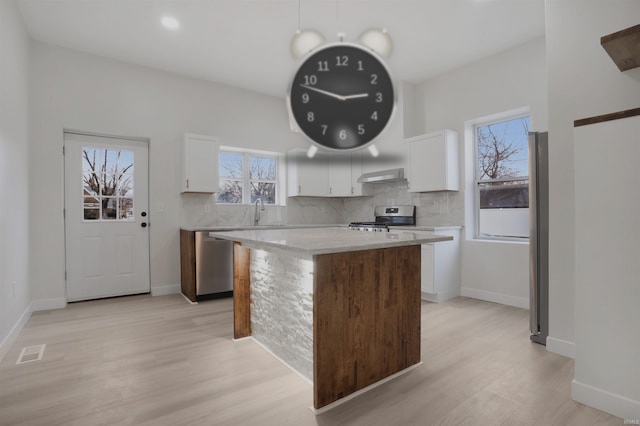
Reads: 2 h 48 min
